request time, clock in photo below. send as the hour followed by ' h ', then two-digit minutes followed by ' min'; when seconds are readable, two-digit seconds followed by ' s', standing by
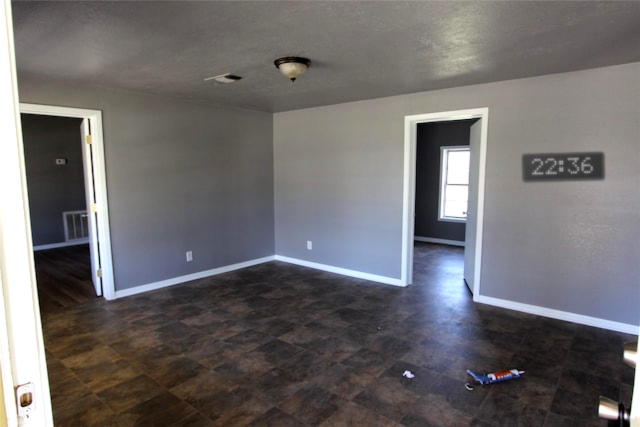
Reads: 22 h 36 min
